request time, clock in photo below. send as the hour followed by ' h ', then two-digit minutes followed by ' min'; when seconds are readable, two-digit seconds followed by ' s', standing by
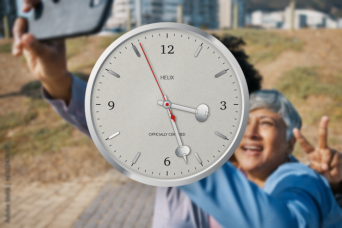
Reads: 3 h 26 min 56 s
